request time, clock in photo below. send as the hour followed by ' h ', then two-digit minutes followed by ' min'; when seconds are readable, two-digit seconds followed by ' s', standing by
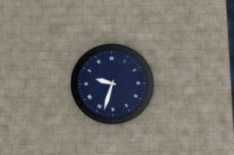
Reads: 9 h 33 min
